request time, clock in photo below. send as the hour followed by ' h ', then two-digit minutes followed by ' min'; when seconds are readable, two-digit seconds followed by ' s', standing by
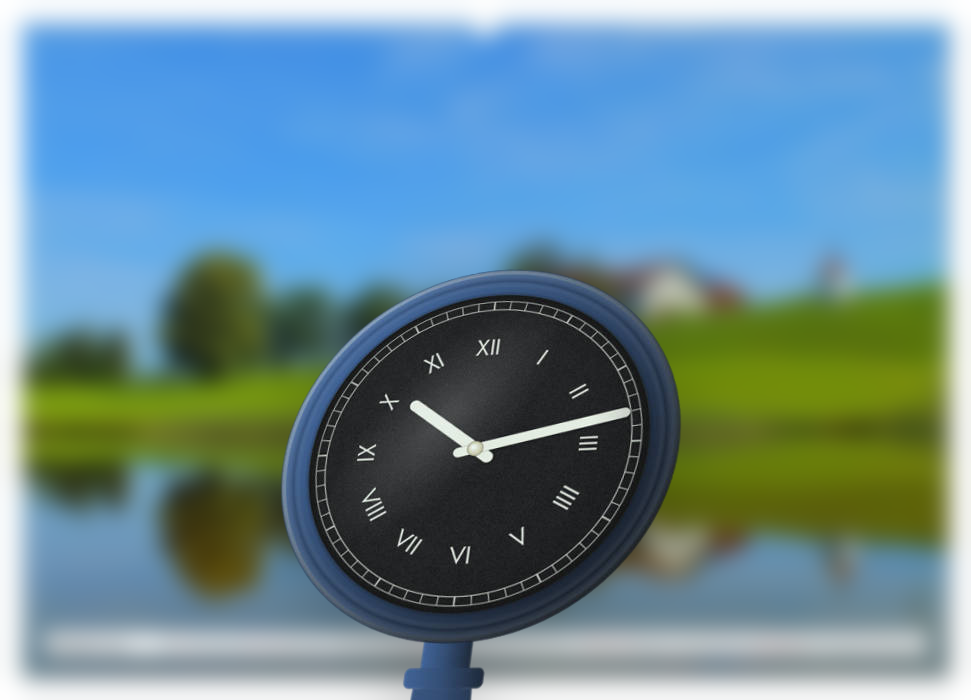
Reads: 10 h 13 min
